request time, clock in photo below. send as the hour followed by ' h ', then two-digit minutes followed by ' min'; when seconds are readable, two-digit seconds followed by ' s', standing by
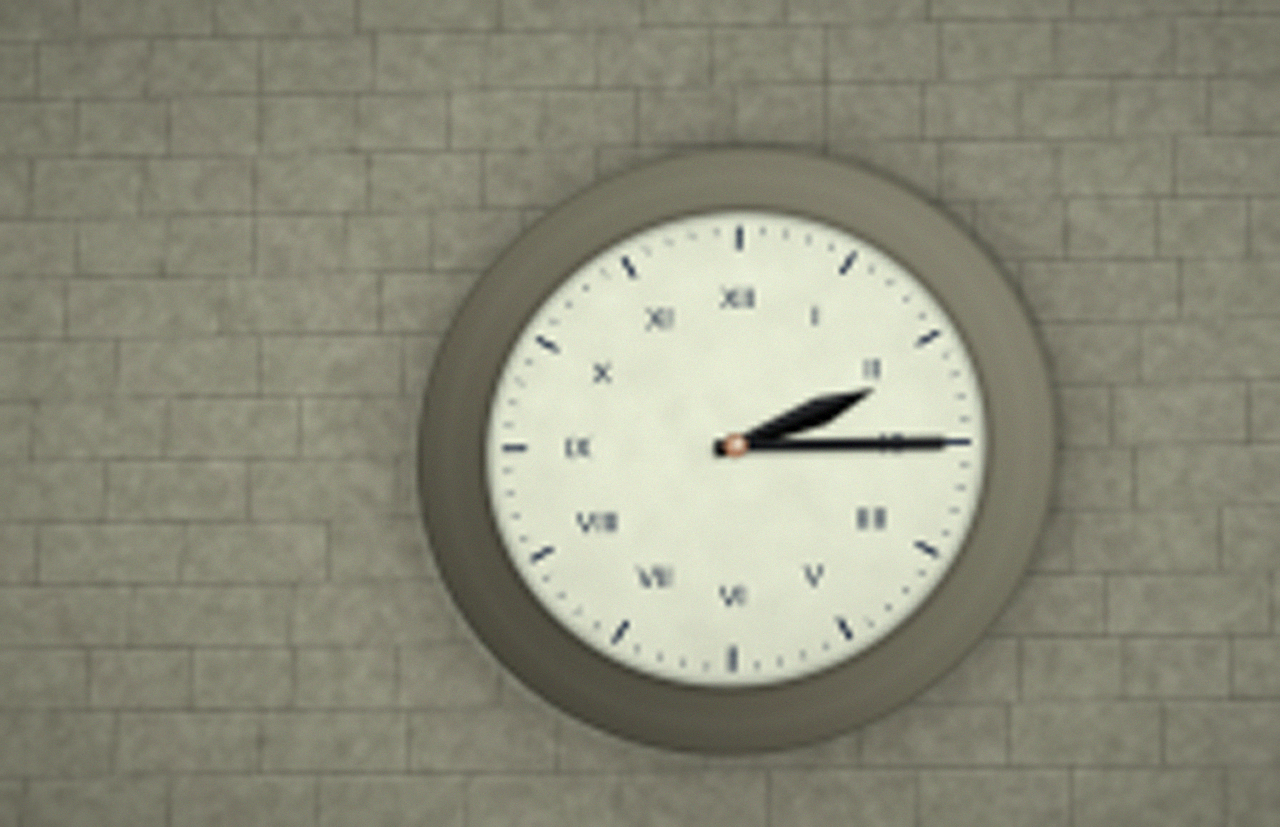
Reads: 2 h 15 min
